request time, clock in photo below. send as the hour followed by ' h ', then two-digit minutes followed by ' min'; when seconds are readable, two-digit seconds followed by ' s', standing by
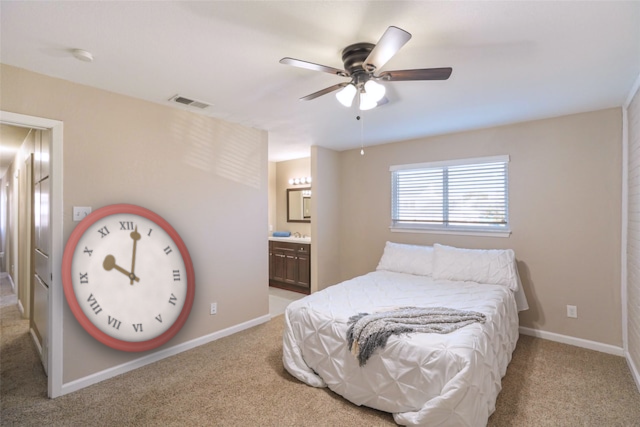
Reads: 10 h 02 min
